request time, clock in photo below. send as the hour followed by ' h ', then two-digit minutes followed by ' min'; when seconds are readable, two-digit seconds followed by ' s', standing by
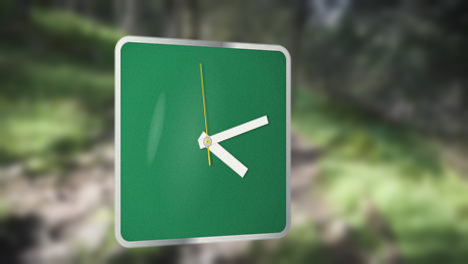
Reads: 4 h 11 min 59 s
